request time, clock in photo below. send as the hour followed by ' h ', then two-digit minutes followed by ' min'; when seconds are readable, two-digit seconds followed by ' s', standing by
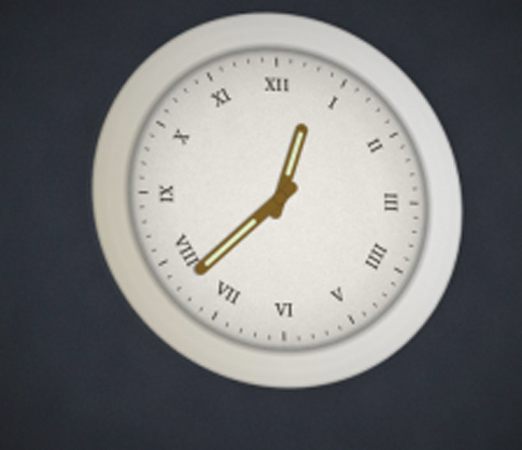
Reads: 12 h 38 min
